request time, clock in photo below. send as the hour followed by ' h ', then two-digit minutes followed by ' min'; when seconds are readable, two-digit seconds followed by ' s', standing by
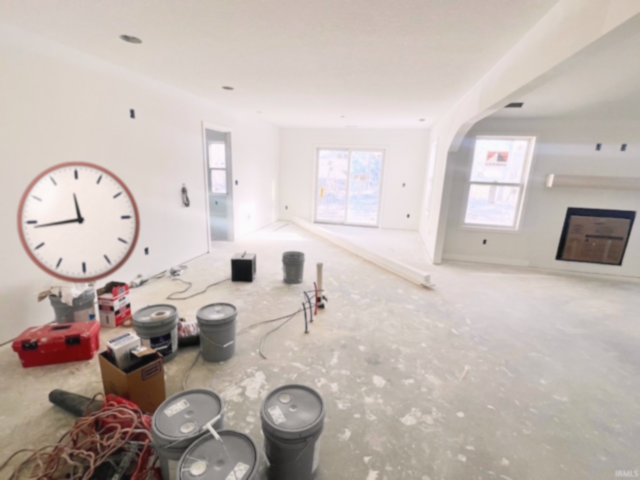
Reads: 11 h 44 min
